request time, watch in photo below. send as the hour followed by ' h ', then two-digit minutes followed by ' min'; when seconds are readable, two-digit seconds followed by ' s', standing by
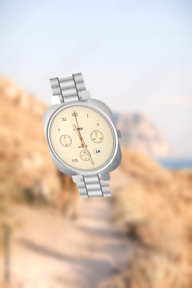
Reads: 11 h 28 min
